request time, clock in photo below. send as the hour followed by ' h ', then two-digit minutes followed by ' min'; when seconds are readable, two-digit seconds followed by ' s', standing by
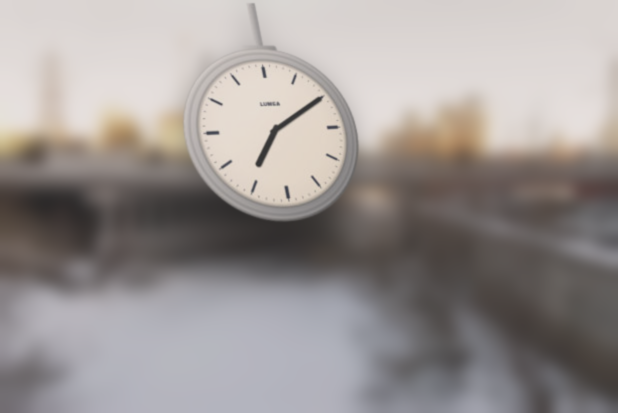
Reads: 7 h 10 min
